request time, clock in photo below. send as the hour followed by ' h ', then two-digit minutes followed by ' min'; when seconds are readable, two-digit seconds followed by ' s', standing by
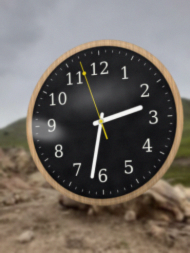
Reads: 2 h 31 min 57 s
